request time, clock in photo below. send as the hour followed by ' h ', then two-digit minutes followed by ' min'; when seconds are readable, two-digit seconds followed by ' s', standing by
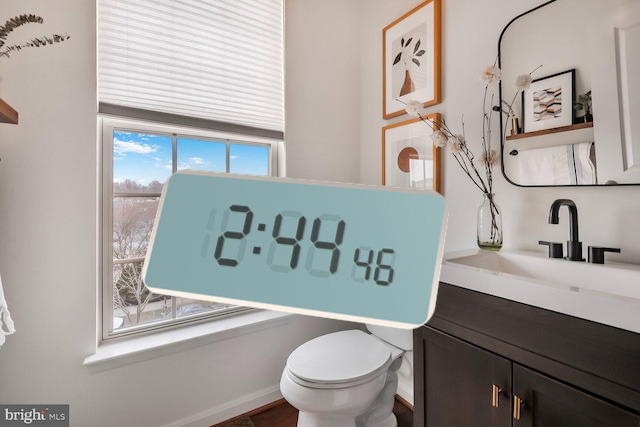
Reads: 2 h 44 min 46 s
